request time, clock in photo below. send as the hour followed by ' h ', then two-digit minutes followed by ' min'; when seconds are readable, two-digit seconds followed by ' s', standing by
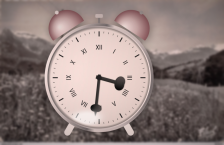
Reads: 3 h 31 min
